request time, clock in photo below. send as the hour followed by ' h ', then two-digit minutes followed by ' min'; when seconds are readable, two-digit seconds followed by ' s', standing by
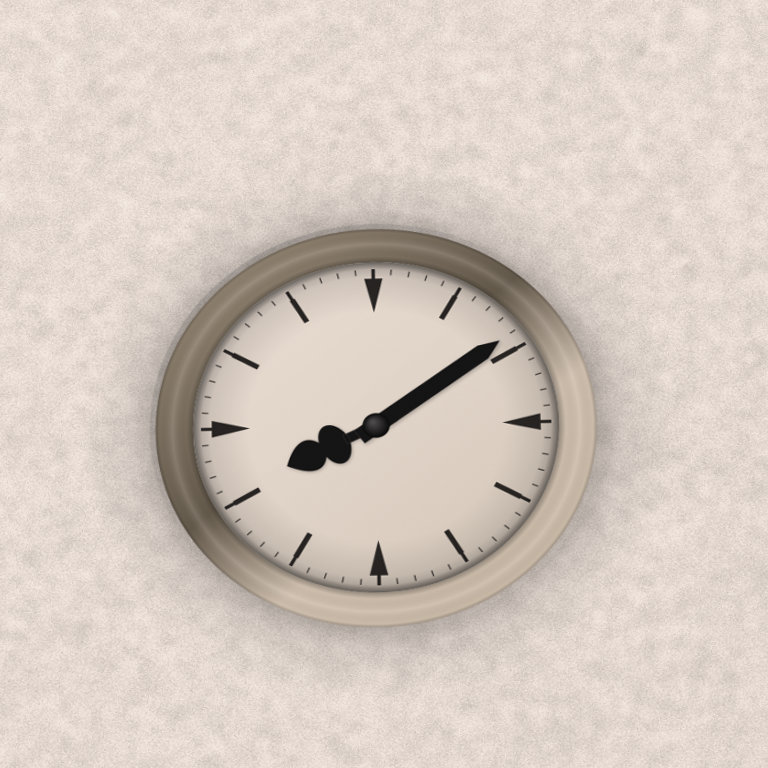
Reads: 8 h 09 min
